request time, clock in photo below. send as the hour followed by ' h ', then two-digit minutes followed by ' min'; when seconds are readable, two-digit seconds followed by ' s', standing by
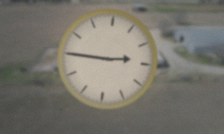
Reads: 2 h 45 min
